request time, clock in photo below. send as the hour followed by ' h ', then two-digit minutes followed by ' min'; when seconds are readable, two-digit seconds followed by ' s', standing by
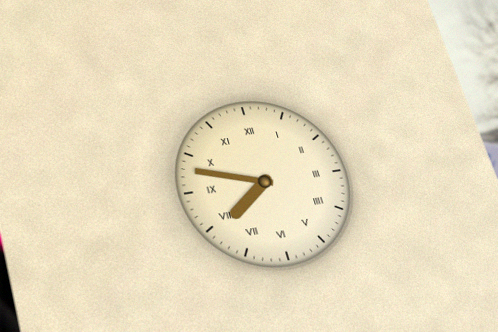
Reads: 7 h 48 min
